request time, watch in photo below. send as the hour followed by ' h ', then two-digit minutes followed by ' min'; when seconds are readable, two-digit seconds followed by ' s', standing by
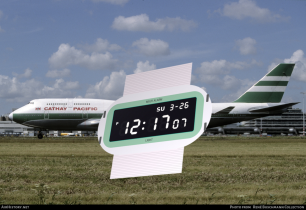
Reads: 12 h 17 min 07 s
